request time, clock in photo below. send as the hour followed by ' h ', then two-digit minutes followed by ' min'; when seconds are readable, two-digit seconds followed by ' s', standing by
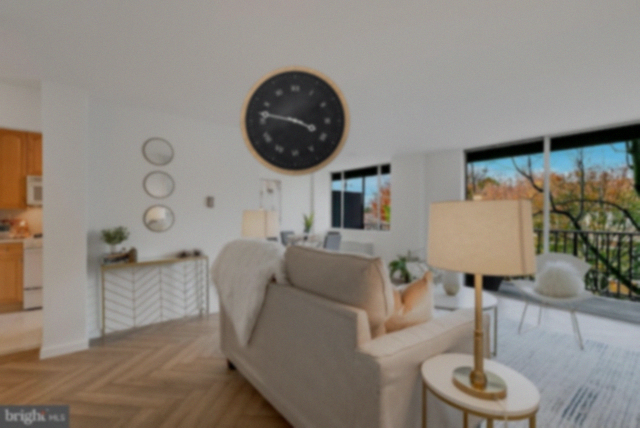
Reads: 3 h 47 min
